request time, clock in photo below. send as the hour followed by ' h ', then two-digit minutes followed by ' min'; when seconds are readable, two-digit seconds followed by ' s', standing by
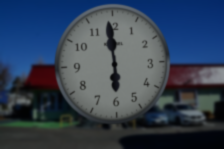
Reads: 5 h 59 min
